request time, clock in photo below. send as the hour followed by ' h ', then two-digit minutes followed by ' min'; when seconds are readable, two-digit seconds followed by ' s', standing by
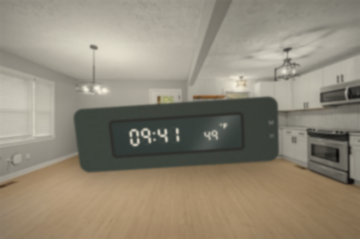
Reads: 9 h 41 min
